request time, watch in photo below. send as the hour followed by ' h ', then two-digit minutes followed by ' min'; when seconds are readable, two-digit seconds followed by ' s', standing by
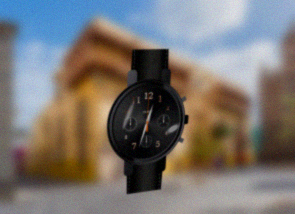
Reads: 12 h 33 min
